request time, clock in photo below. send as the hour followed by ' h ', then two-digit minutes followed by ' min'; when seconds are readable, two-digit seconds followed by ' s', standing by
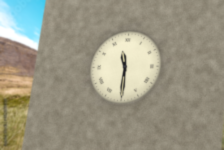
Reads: 11 h 30 min
